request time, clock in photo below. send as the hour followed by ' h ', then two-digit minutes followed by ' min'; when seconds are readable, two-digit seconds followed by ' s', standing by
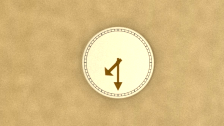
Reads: 7 h 30 min
